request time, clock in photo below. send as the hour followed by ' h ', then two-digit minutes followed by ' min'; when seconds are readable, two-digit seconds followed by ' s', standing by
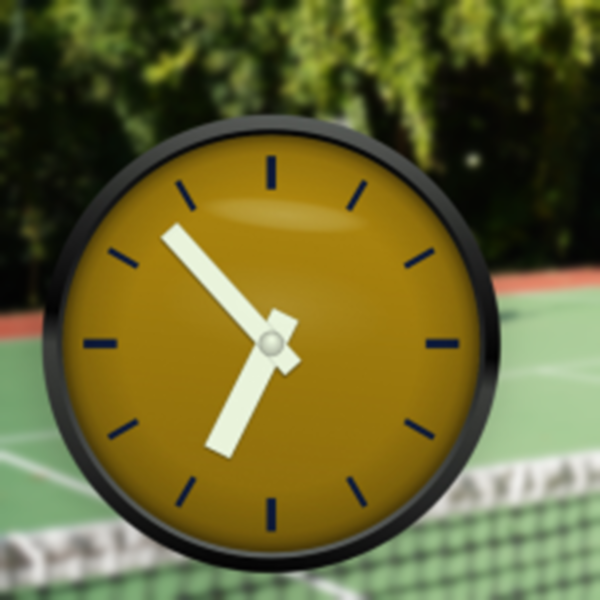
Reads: 6 h 53 min
